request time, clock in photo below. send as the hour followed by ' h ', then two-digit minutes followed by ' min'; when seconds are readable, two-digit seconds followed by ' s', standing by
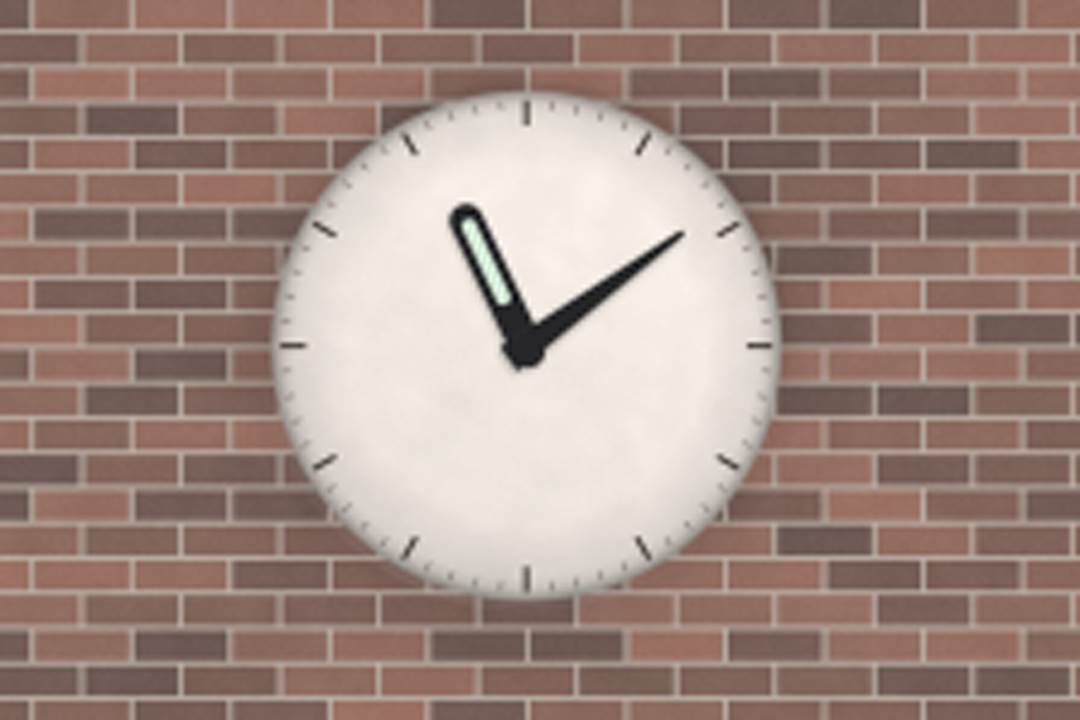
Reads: 11 h 09 min
